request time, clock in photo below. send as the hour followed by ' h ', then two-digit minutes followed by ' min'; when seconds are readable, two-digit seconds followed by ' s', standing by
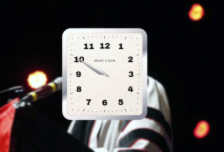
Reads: 9 h 50 min
